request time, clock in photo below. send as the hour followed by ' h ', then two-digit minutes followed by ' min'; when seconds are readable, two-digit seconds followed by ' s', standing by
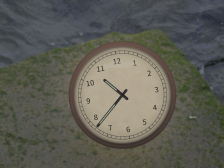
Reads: 10 h 38 min
